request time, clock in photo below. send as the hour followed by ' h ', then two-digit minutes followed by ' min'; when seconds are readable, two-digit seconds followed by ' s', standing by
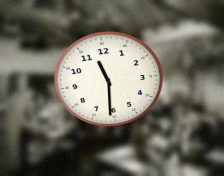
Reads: 11 h 31 min
